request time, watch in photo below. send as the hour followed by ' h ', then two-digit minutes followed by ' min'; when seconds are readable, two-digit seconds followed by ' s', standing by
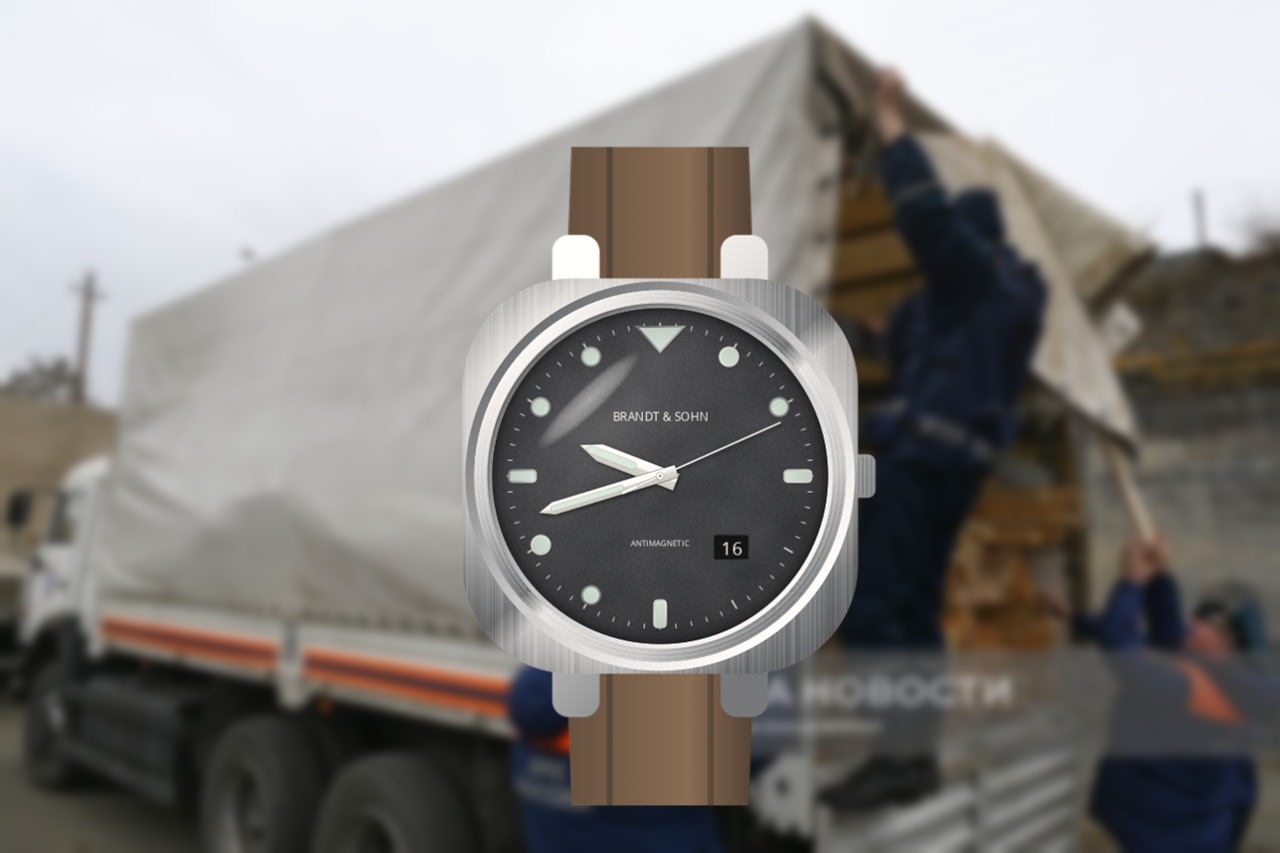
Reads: 9 h 42 min 11 s
